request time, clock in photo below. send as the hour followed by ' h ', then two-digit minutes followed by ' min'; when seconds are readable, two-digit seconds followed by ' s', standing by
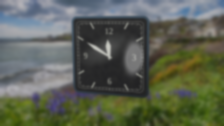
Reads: 11 h 50 min
